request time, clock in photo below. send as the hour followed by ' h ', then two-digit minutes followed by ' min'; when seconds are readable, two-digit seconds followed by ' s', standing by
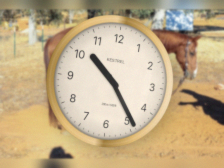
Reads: 10 h 24 min
